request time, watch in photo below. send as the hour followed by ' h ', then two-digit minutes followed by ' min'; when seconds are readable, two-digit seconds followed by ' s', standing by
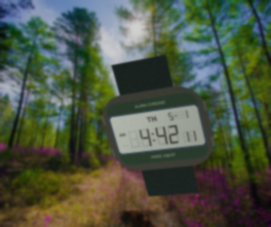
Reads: 4 h 42 min
